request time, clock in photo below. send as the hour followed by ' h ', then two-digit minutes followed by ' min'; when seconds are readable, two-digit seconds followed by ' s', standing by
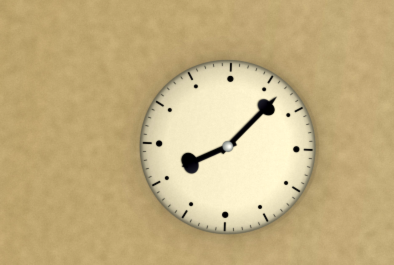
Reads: 8 h 07 min
